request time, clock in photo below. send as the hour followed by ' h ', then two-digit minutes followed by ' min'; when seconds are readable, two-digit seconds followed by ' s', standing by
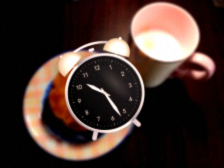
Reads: 10 h 27 min
